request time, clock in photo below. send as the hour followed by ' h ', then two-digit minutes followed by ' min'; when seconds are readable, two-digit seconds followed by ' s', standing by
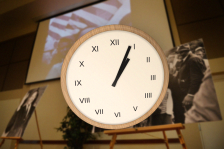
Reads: 1 h 04 min
